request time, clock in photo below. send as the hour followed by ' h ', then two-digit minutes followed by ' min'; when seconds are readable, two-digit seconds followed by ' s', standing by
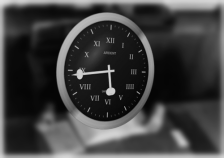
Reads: 5 h 44 min
